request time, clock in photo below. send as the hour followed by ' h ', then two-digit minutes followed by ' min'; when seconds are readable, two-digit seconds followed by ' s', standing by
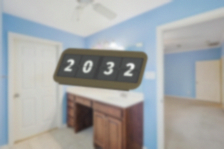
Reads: 20 h 32 min
